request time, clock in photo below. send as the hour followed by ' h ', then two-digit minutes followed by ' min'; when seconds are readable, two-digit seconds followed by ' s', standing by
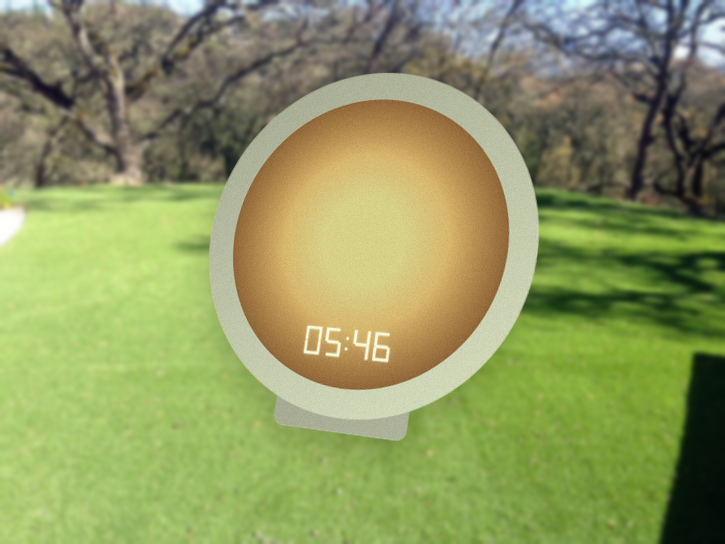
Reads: 5 h 46 min
